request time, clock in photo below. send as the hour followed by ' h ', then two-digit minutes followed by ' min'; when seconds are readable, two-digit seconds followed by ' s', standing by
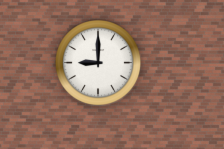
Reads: 9 h 00 min
